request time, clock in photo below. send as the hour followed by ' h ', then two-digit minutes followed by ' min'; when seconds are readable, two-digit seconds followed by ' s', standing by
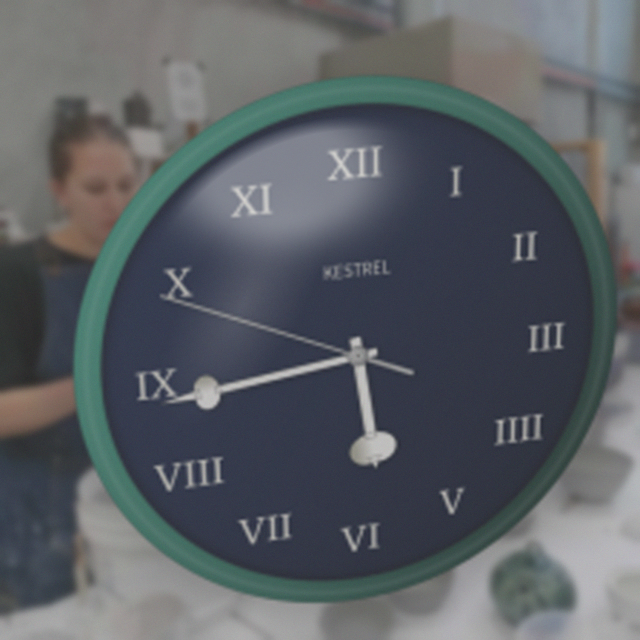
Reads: 5 h 43 min 49 s
